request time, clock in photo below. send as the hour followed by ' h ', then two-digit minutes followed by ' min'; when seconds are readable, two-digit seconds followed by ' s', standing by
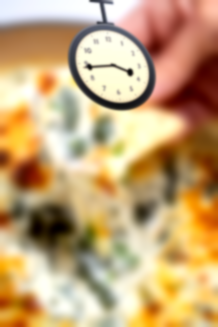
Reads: 3 h 44 min
